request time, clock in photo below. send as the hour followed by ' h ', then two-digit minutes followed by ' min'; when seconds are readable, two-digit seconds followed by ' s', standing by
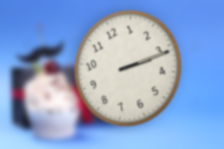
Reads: 3 h 16 min
